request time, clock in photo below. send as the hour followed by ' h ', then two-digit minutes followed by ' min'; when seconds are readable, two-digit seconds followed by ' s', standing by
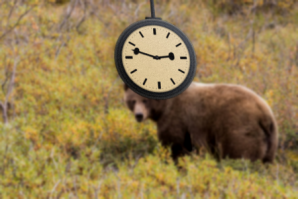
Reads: 2 h 48 min
